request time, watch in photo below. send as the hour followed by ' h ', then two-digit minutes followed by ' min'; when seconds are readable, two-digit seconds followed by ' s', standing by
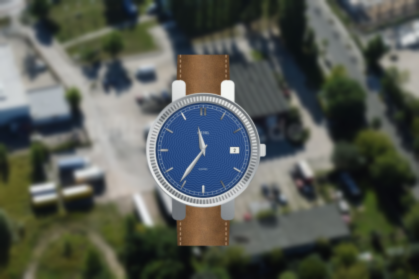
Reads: 11 h 36 min
